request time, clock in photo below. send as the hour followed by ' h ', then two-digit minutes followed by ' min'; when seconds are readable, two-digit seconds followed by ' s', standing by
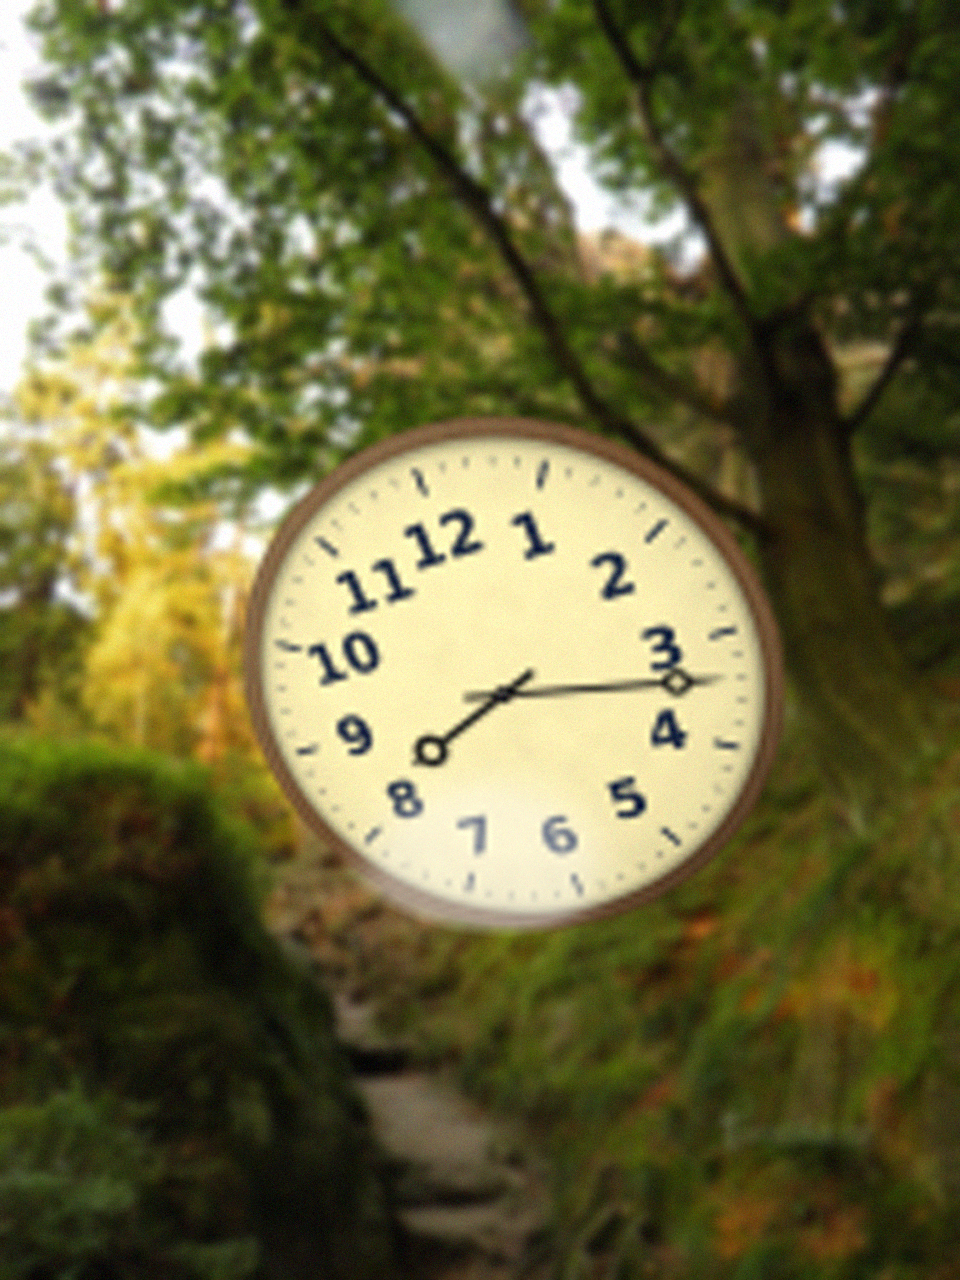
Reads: 8 h 17 min
